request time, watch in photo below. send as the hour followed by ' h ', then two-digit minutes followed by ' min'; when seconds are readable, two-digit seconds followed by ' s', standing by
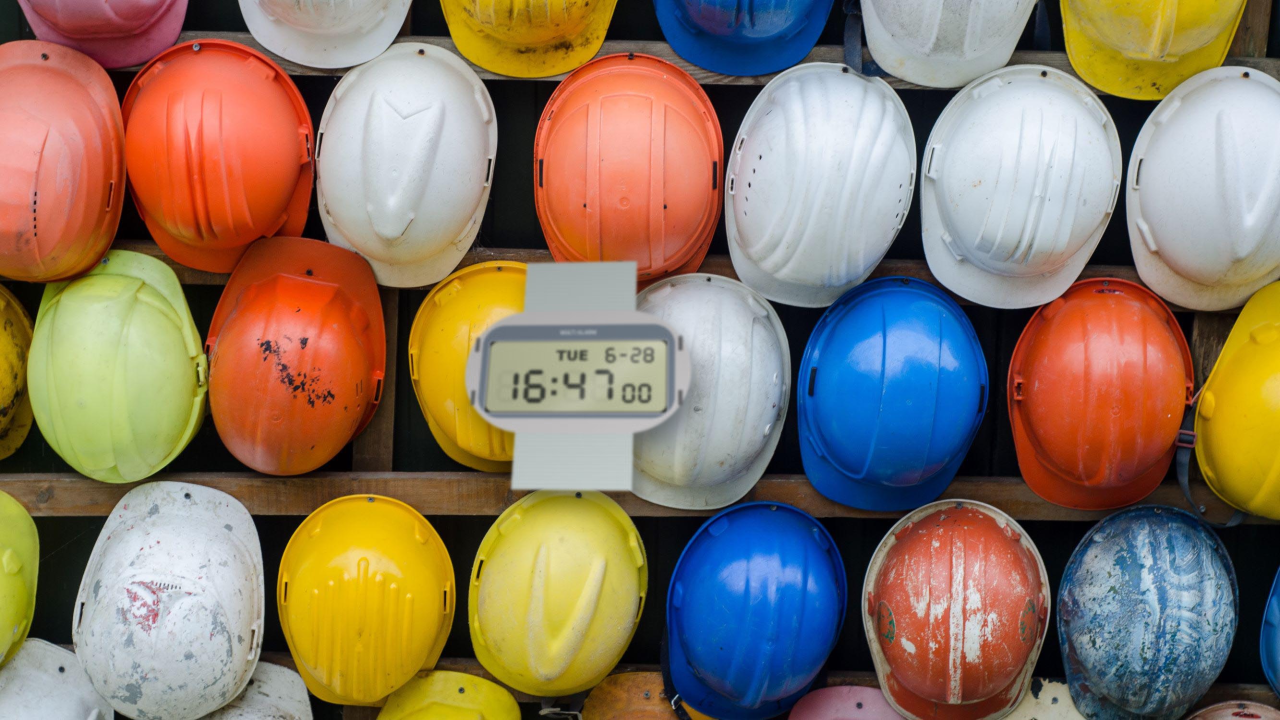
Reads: 16 h 47 min 00 s
